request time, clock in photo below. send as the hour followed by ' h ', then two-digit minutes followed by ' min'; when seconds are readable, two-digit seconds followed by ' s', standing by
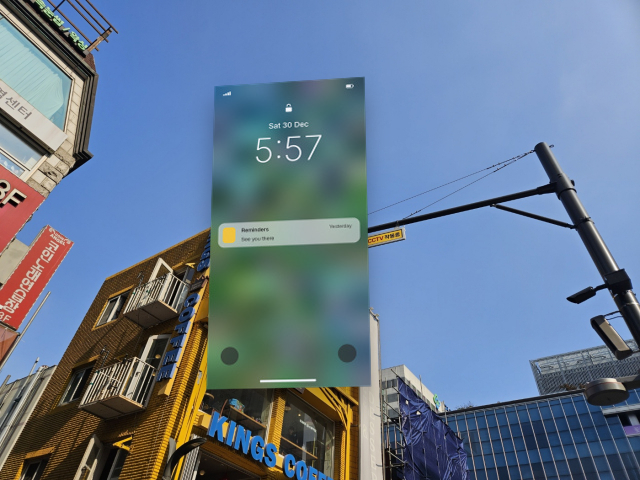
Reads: 5 h 57 min
